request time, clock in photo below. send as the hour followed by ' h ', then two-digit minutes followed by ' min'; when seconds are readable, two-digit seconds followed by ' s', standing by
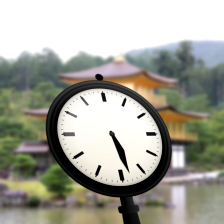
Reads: 5 h 28 min
